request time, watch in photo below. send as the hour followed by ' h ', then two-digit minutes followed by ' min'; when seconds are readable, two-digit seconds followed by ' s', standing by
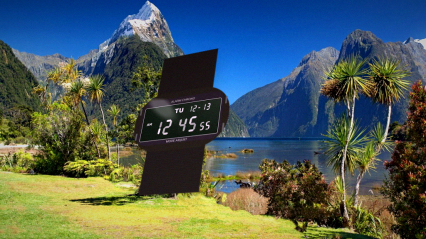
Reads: 12 h 45 min 55 s
